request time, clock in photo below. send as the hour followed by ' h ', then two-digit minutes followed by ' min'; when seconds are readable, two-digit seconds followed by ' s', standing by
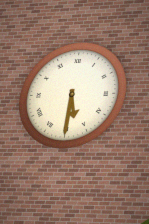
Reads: 5 h 30 min
